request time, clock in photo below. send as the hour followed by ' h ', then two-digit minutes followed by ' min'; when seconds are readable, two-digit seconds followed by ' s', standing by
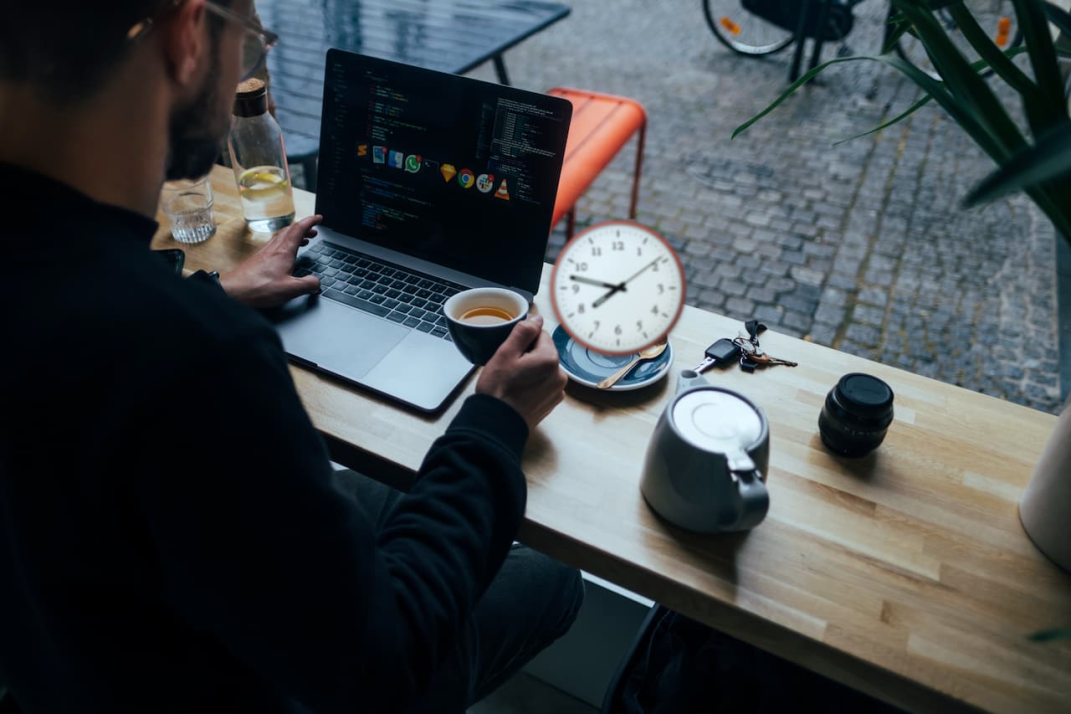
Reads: 7 h 47 min 09 s
